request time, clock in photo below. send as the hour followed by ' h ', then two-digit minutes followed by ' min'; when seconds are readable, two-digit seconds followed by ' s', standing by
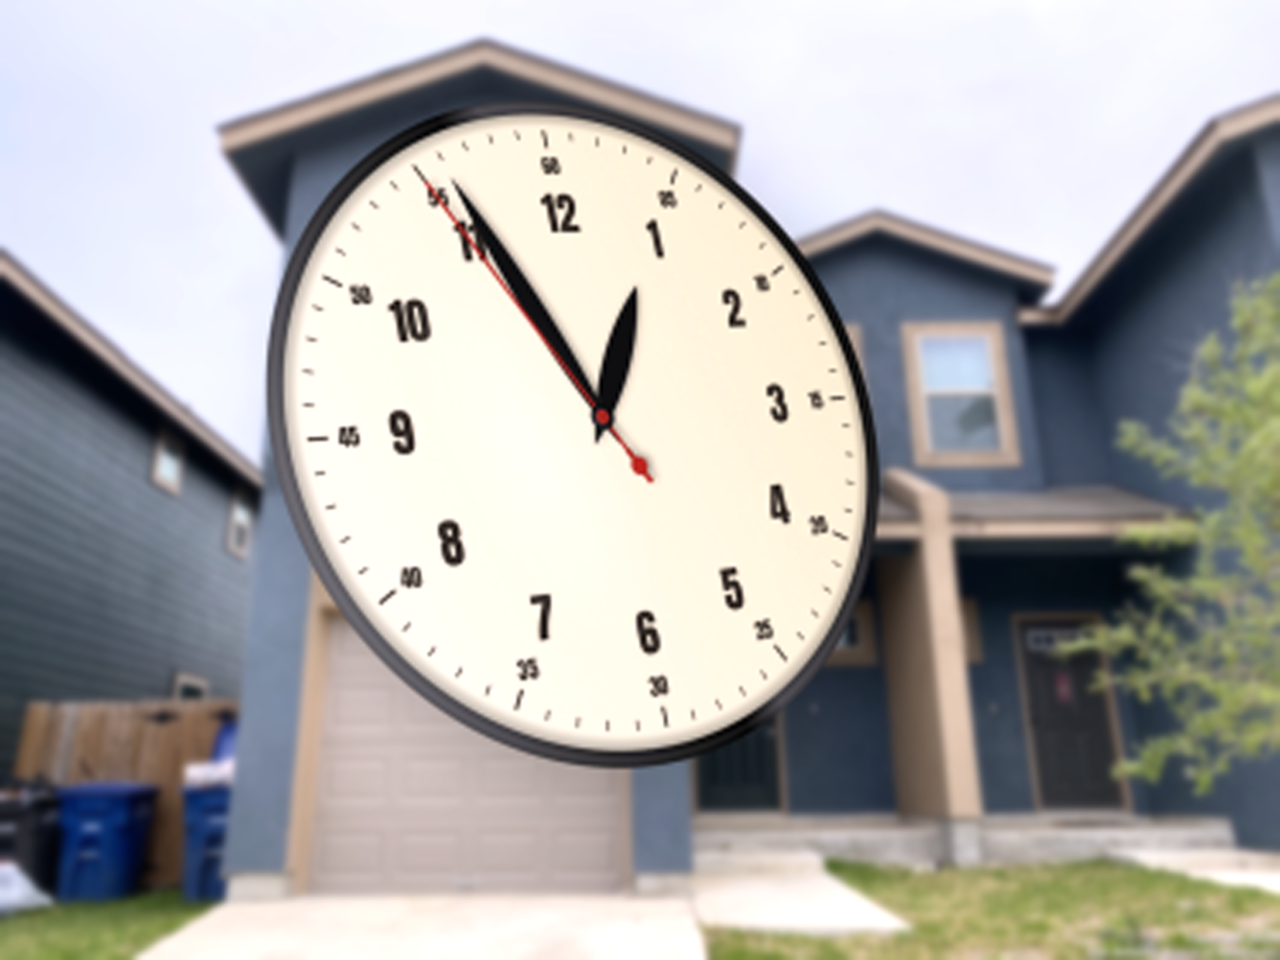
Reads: 12 h 55 min 55 s
